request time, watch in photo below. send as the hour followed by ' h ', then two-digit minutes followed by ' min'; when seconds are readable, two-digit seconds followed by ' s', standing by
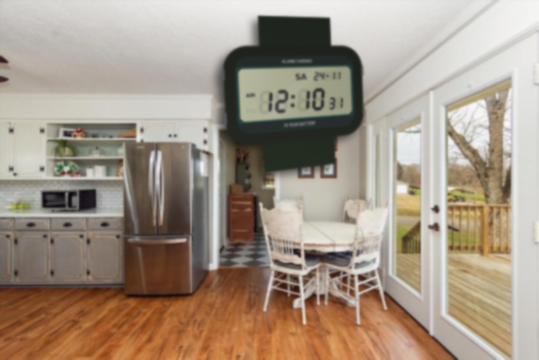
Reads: 12 h 10 min 31 s
